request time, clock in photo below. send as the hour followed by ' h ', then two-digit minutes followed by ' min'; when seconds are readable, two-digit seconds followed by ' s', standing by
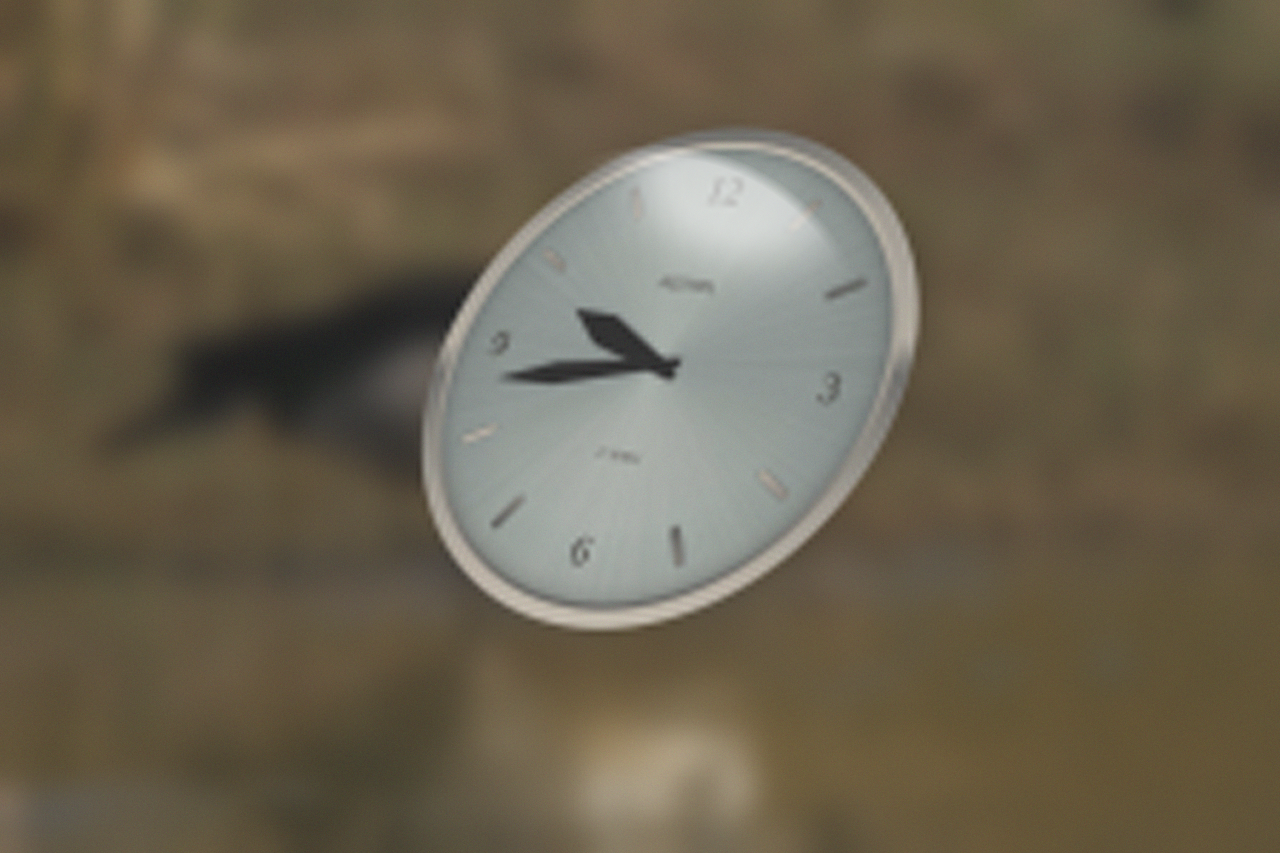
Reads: 9 h 43 min
